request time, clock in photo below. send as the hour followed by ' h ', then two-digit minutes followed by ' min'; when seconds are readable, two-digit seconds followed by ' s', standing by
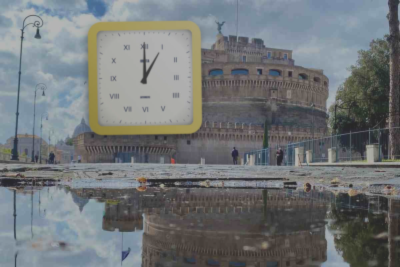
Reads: 1 h 00 min
